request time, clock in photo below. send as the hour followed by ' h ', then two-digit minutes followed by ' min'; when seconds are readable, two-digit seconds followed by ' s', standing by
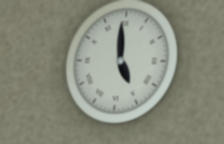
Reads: 4 h 59 min
